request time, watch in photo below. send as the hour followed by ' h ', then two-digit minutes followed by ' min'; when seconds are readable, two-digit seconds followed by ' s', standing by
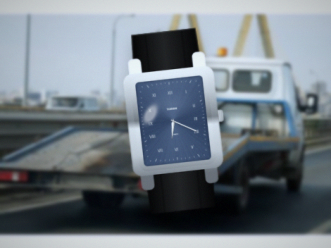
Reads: 6 h 20 min
